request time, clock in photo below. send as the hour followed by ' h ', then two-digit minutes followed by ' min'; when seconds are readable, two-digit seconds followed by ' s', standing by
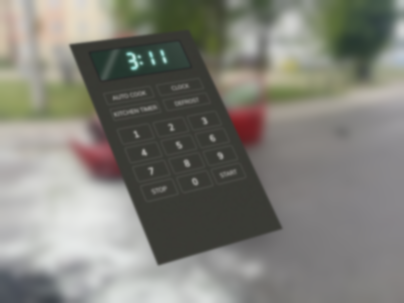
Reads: 3 h 11 min
